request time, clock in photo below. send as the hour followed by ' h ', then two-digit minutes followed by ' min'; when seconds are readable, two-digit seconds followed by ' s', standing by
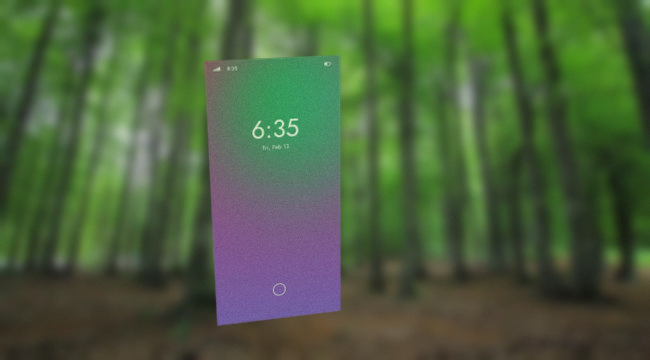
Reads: 6 h 35 min
